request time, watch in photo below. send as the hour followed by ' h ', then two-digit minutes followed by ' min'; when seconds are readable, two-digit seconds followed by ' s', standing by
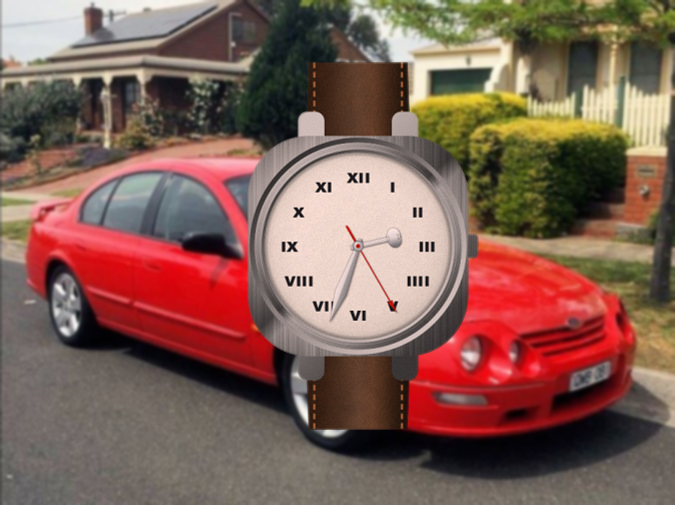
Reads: 2 h 33 min 25 s
